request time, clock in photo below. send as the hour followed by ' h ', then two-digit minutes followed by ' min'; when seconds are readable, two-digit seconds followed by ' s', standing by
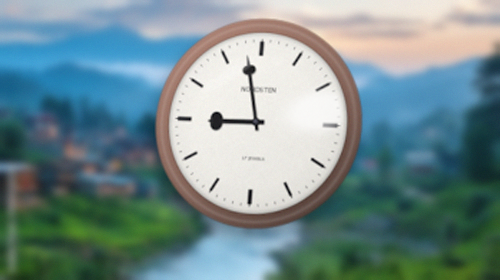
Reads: 8 h 58 min
